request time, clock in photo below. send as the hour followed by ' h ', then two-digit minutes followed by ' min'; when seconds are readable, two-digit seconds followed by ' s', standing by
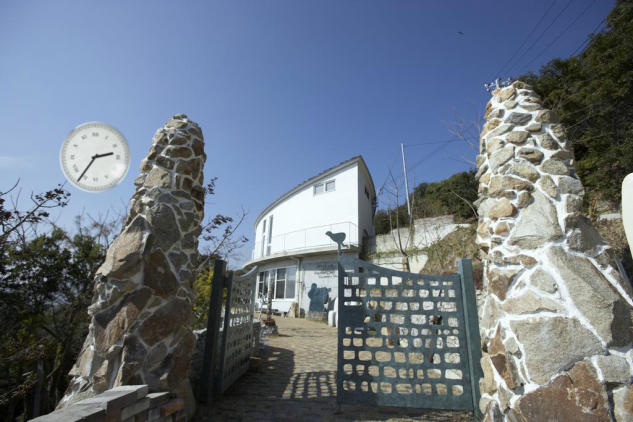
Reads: 2 h 36 min
